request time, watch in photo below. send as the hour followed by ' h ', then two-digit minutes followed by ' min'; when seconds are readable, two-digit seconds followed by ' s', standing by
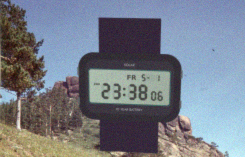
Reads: 23 h 38 min 06 s
